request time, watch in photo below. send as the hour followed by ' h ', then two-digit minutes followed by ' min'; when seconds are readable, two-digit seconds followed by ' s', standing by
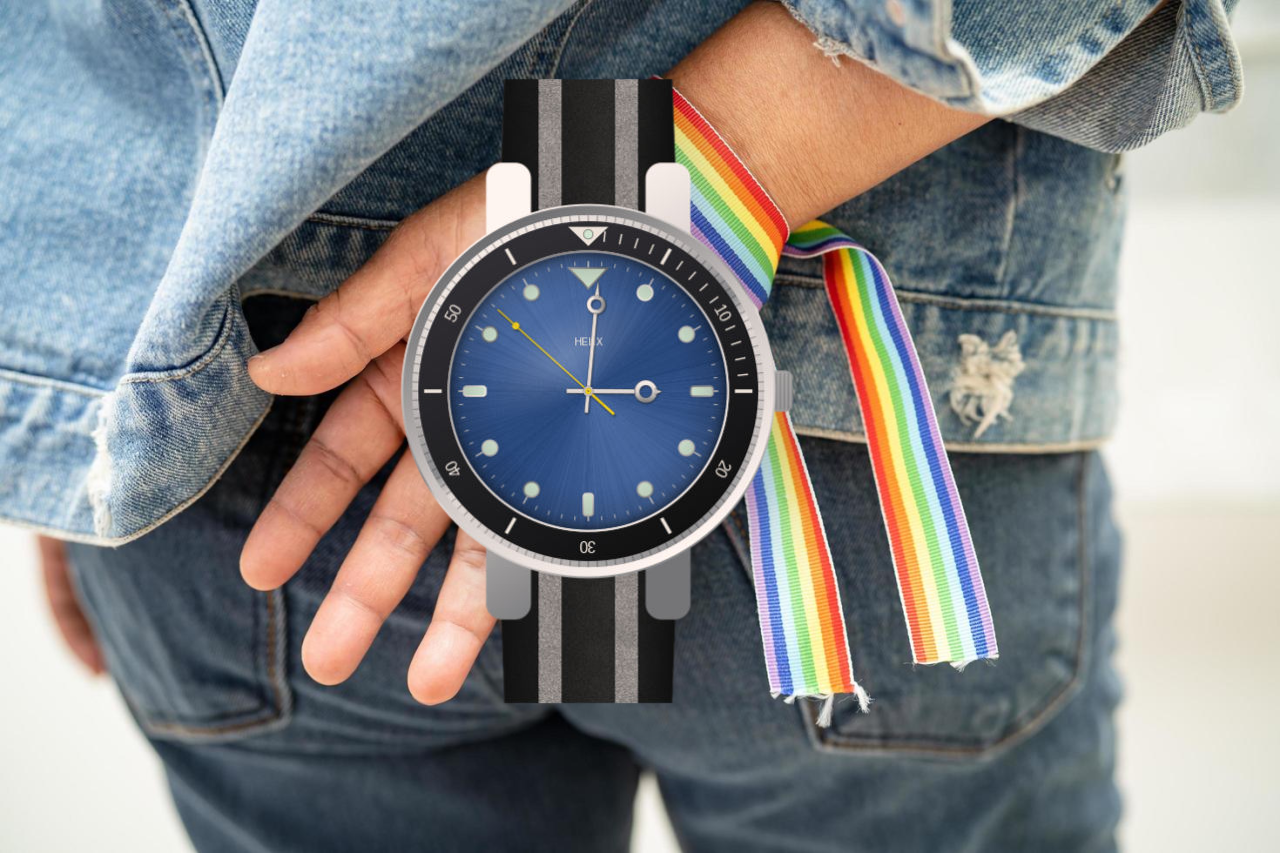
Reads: 3 h 00 min 52 s
